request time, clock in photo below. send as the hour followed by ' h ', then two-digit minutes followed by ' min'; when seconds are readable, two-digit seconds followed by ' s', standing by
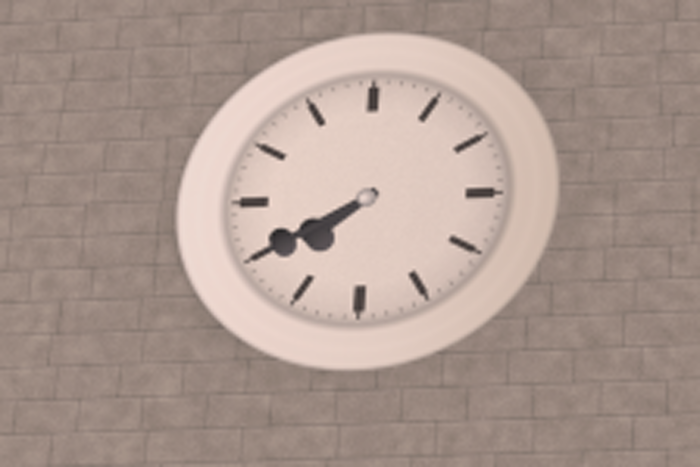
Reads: 7 h 40 min
